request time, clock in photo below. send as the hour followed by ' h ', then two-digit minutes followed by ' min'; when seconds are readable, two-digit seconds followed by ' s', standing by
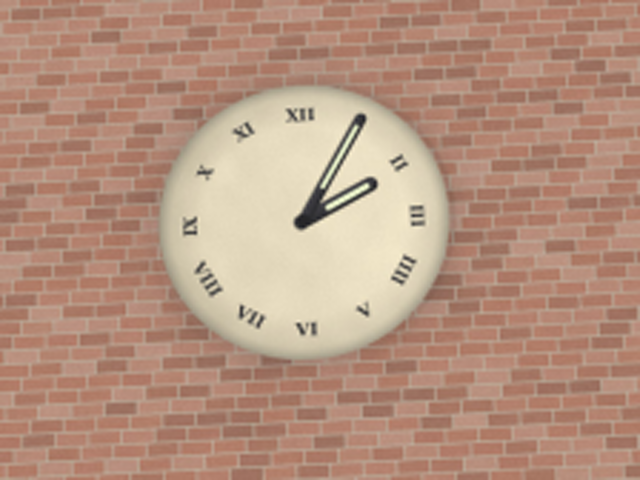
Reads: 2 h 05 min
